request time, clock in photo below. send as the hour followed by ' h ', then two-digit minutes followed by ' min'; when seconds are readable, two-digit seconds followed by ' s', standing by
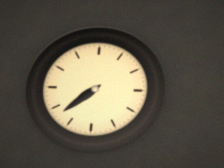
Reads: 7 h 38 min
